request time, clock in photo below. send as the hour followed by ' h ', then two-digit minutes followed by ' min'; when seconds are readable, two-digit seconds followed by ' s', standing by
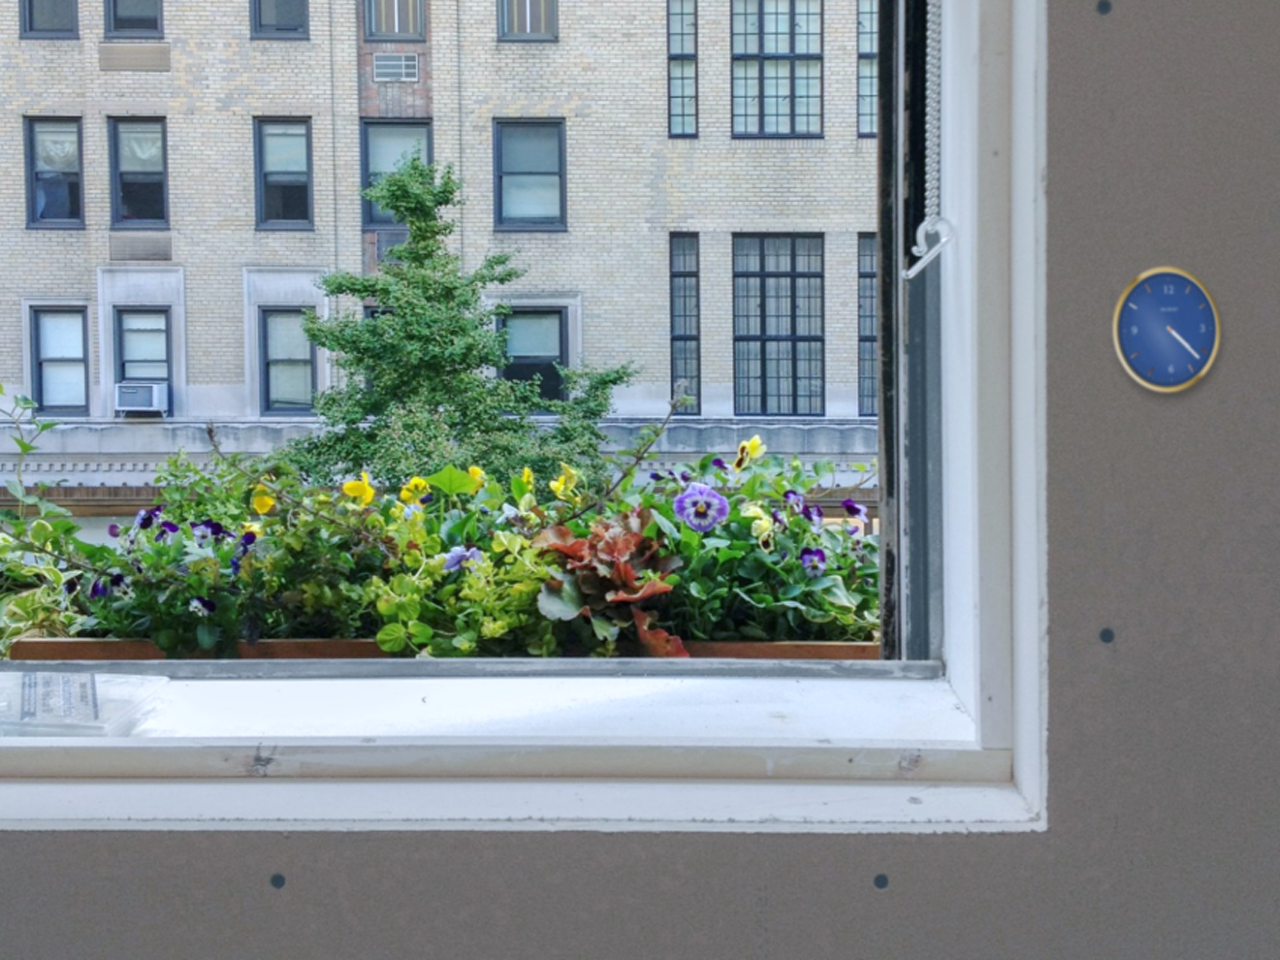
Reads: 4 h 22 min
